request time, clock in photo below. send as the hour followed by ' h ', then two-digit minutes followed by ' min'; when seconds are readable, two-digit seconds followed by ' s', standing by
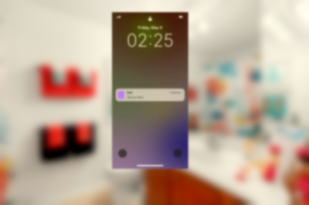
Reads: 2 h 25 min
